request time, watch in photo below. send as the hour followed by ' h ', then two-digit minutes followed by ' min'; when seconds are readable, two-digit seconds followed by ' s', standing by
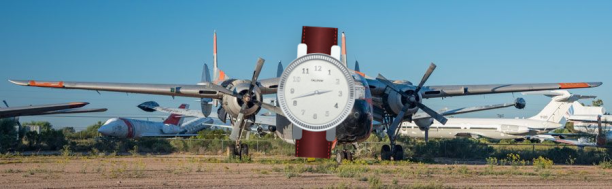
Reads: 2 h 42 min
